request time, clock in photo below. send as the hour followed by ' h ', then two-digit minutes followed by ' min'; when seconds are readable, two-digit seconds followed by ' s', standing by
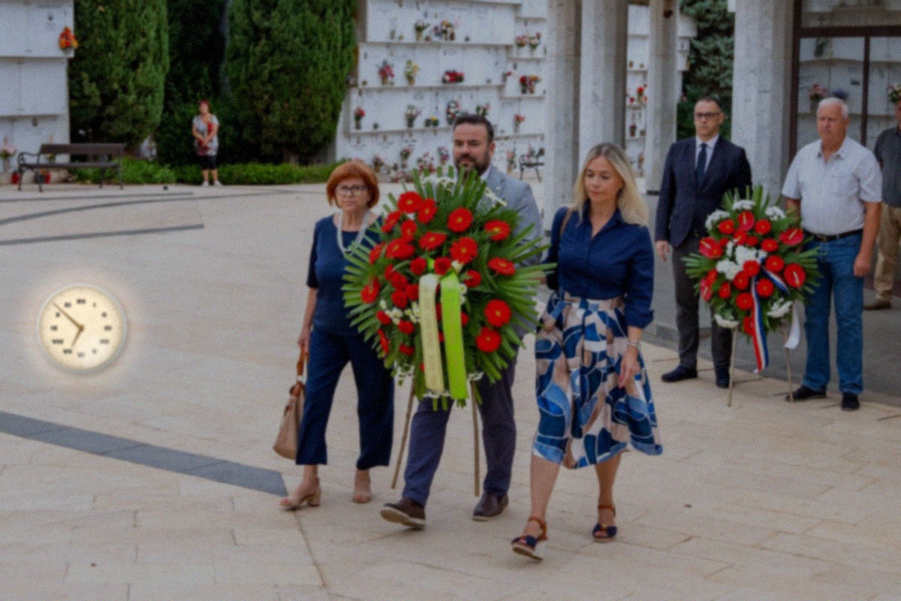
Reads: 6 h 52 min
